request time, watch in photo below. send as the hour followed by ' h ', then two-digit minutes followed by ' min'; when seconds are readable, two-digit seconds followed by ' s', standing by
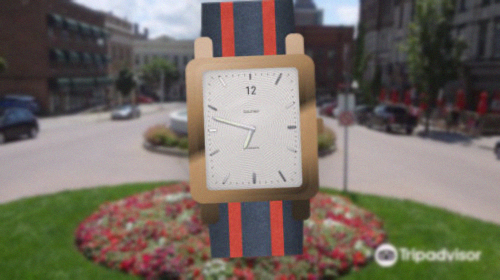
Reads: 6 h 48 min
